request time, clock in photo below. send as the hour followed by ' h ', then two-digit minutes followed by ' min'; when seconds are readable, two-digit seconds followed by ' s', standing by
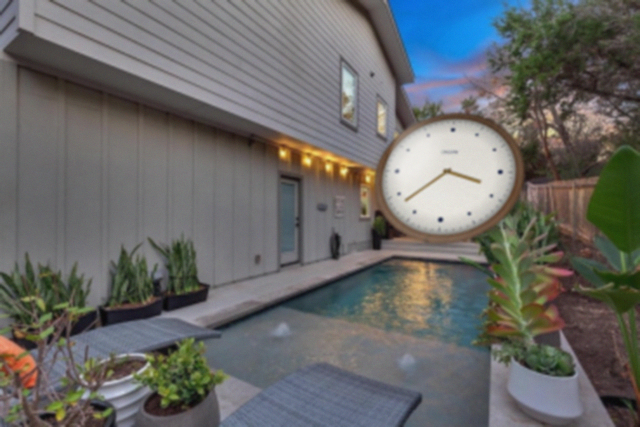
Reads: 3 h 38 min
